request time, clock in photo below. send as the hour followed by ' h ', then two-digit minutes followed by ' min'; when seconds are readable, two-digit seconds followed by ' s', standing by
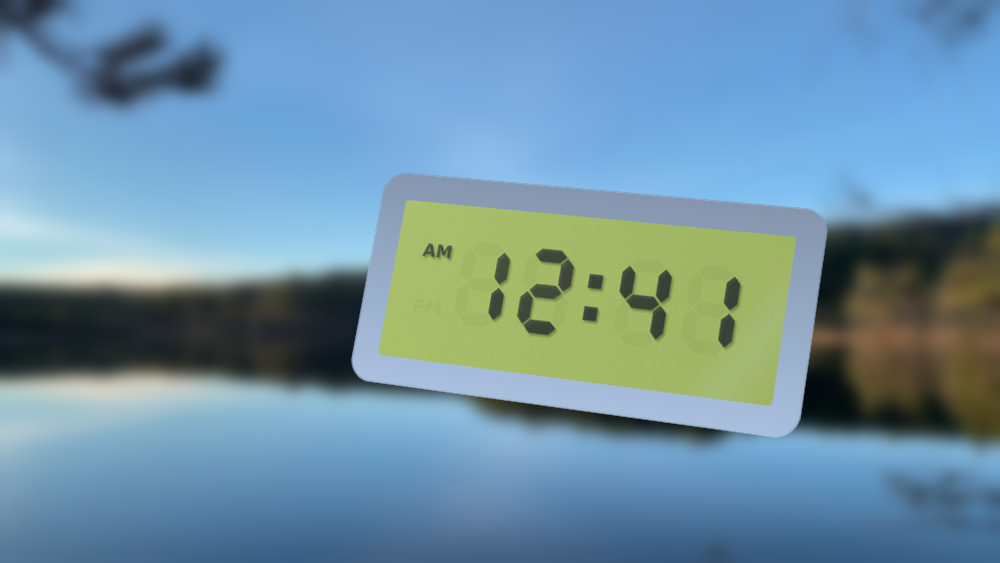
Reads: 12 h 41 min
